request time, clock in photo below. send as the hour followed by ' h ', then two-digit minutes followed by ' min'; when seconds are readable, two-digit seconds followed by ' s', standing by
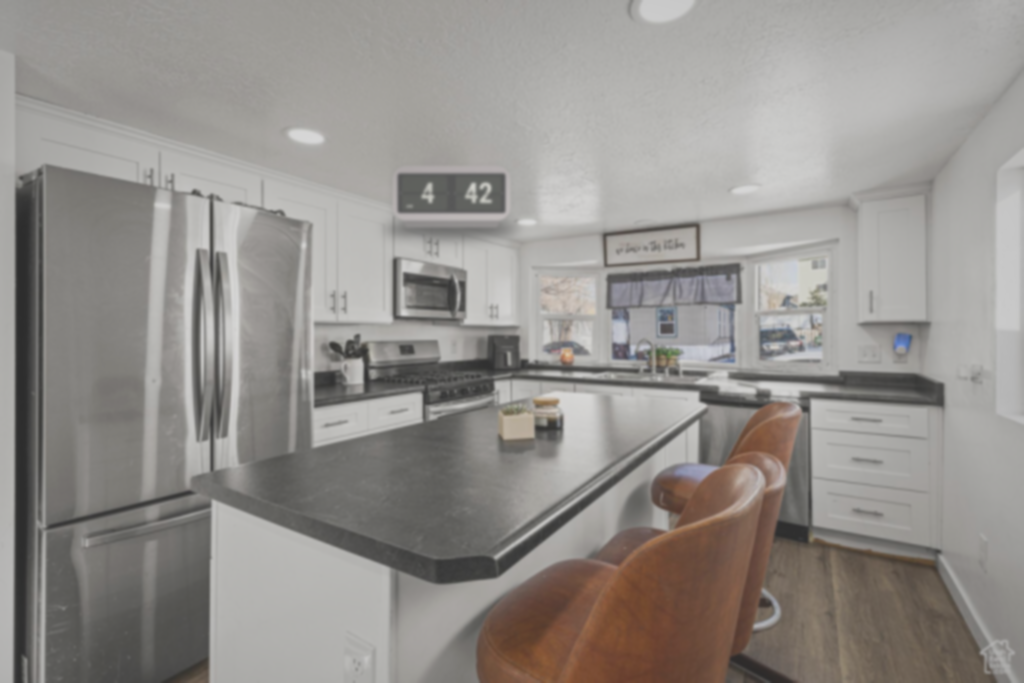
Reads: 4 h 42 min
